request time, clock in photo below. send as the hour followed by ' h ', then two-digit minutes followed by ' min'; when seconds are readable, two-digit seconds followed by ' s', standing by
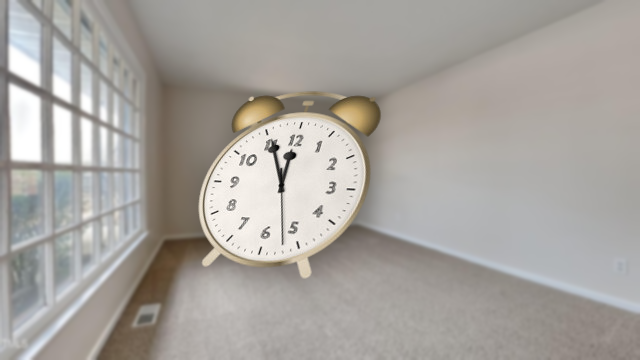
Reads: 11 h 55 min 27 s
